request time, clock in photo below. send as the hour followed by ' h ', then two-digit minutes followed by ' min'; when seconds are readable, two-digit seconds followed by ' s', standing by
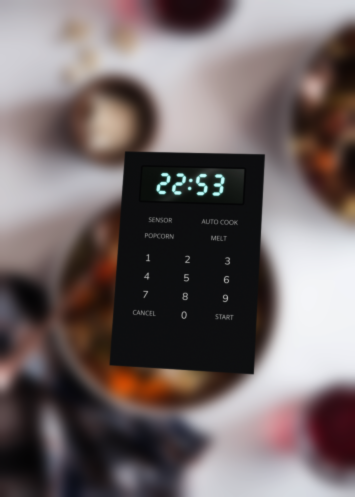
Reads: 22 h 53 min
